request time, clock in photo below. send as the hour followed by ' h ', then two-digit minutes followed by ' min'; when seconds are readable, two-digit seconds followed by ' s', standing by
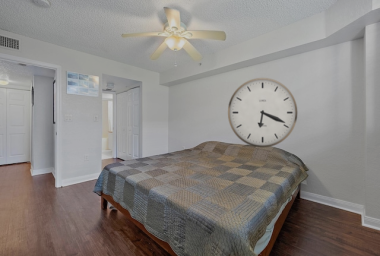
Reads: 6 h 19 min
